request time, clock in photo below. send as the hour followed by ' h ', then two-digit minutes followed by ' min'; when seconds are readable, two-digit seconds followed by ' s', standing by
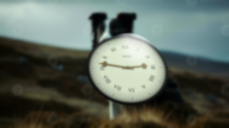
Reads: 2 h 47 min
